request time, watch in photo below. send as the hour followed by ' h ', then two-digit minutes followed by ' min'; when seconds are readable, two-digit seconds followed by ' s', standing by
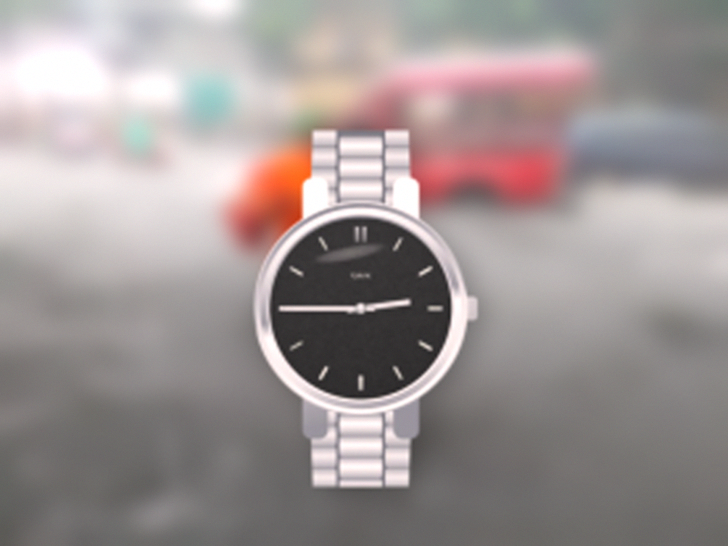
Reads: 2 h 45 min
